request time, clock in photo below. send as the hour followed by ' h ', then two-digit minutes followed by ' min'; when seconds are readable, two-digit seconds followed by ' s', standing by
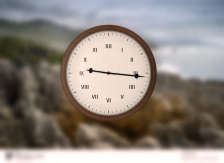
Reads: 9 h 16 min
